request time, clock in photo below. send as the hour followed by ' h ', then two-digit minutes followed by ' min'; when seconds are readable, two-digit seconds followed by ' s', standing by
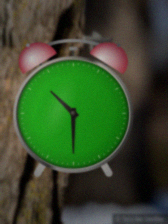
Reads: 10 h 30 min
